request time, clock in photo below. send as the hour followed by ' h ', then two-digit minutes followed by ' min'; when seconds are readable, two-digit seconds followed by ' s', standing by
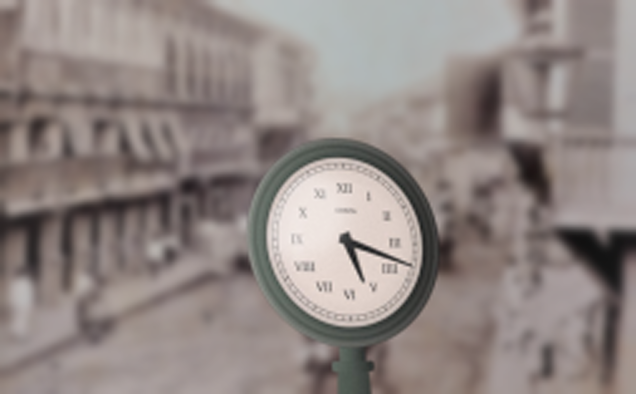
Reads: 5 h 18 min
